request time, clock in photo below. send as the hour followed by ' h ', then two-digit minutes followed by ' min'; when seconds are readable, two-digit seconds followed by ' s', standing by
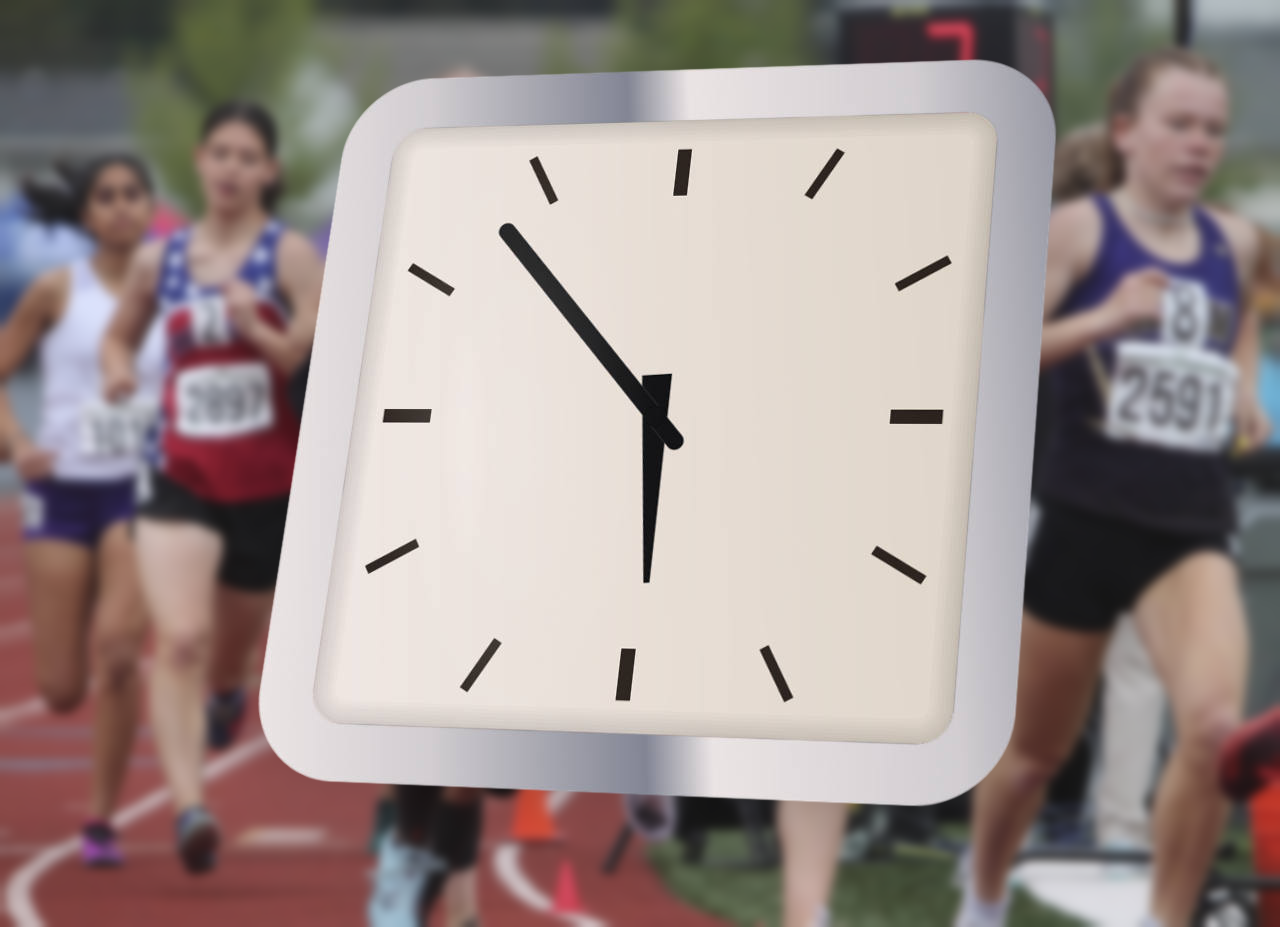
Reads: 5 h 53 min
